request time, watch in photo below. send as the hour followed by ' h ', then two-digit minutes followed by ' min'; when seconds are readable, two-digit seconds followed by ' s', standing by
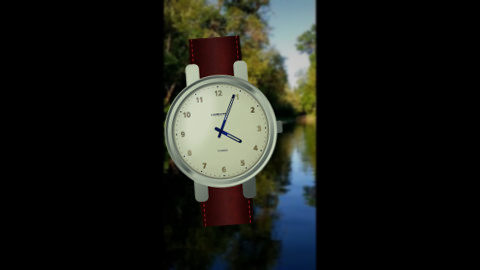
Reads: 4 h 04 min
